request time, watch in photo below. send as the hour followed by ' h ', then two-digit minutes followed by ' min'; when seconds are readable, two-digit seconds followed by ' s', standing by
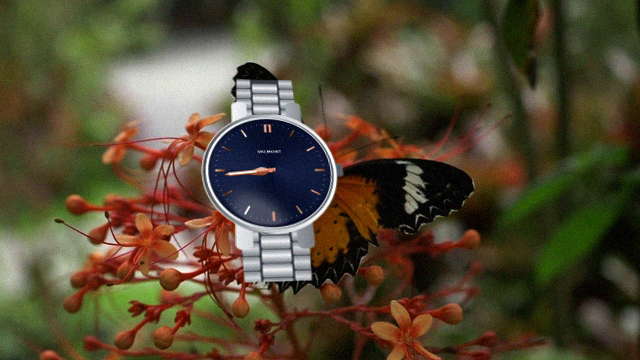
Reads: 8 h 44 min
